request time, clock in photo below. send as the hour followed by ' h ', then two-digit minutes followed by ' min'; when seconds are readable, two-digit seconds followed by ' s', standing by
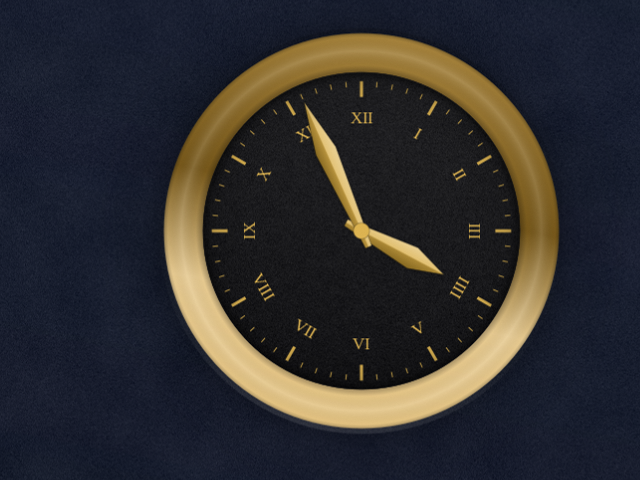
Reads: 3 h 56 min
